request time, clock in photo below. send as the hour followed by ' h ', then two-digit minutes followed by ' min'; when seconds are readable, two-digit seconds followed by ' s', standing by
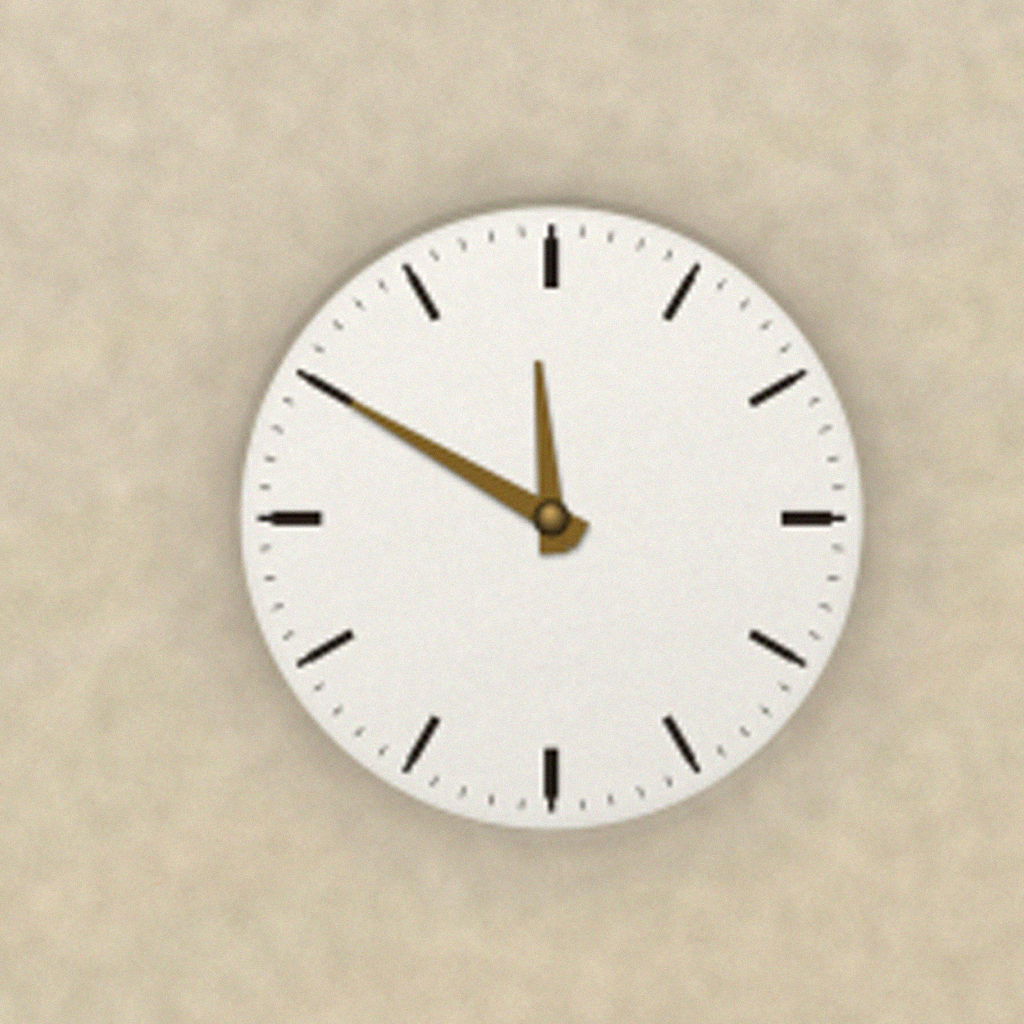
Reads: 11 h 50 min
